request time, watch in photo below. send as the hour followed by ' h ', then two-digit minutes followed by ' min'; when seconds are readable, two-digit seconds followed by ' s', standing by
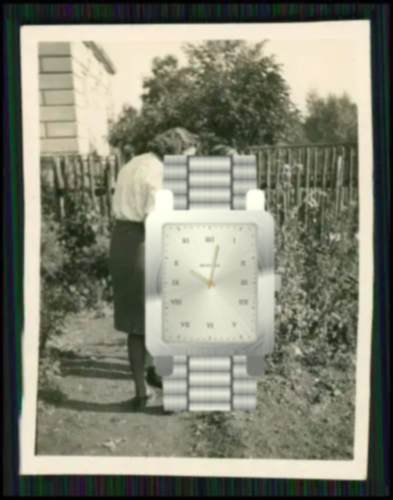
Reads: 10 h 02 min
